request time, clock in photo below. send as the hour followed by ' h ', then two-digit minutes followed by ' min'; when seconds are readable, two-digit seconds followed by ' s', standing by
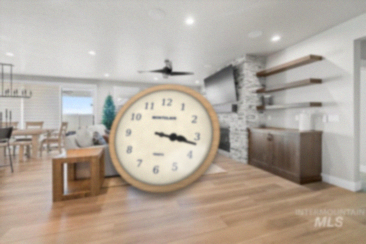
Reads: 3 h 17 min
